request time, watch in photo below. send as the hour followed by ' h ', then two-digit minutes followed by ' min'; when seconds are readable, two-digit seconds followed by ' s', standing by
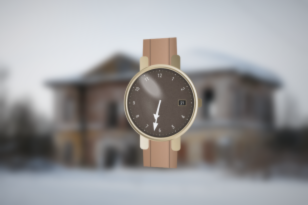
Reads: 6 h 32 min
